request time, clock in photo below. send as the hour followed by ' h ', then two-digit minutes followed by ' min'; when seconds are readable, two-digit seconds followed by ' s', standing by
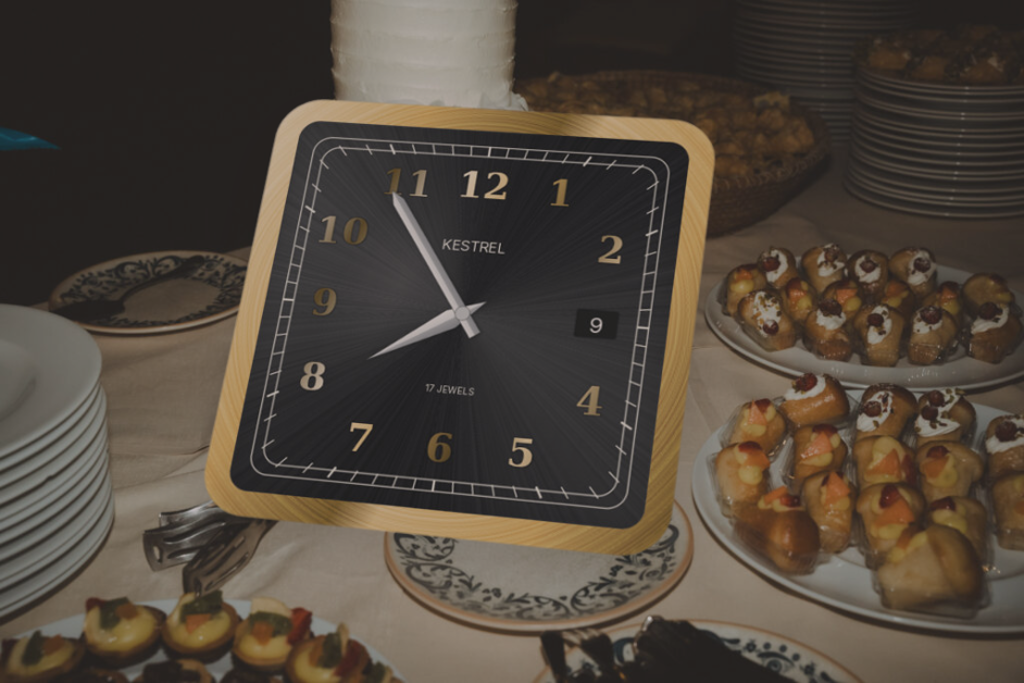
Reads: 7 h 54 min
